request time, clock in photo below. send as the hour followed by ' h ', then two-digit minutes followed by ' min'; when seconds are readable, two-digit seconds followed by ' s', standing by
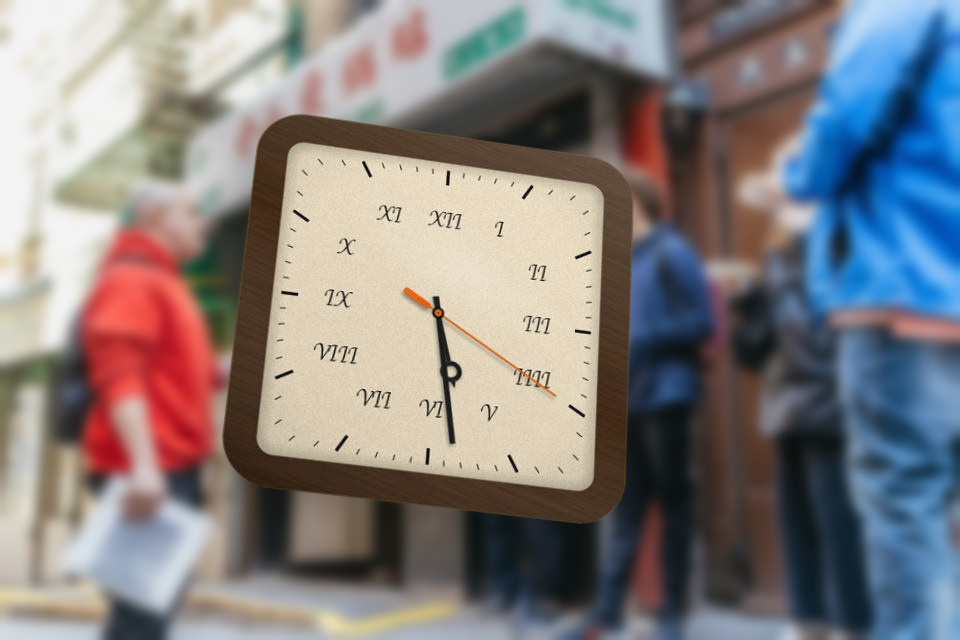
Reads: 5 h 28 min 20 s
